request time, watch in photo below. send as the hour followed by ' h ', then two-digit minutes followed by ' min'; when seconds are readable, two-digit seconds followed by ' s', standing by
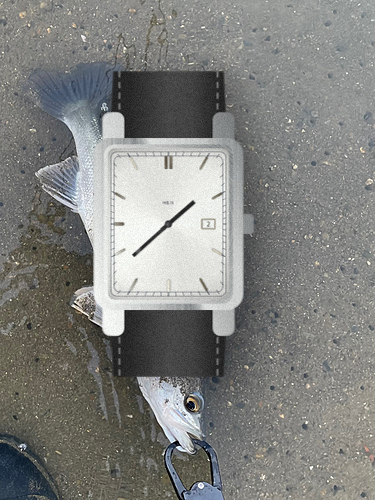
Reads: 1 h 38 min
